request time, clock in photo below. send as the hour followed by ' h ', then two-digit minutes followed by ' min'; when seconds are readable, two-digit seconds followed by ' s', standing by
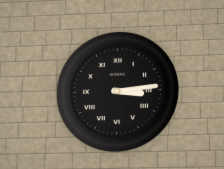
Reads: 3 h 14 min
